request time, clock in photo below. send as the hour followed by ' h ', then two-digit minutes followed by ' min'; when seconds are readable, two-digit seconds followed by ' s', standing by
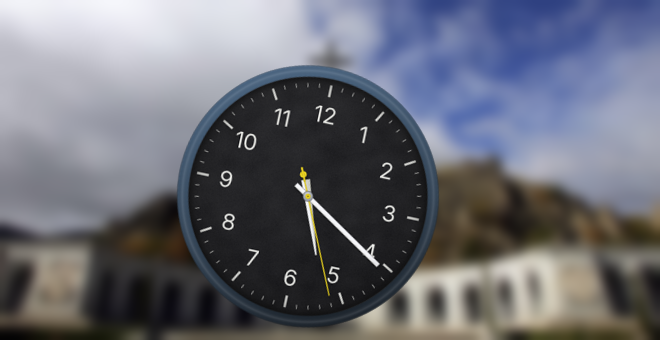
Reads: 5 h 20 min 26 s
